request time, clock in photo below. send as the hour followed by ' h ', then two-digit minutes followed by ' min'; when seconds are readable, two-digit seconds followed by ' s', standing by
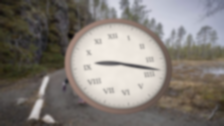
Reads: 9 h 18 min
